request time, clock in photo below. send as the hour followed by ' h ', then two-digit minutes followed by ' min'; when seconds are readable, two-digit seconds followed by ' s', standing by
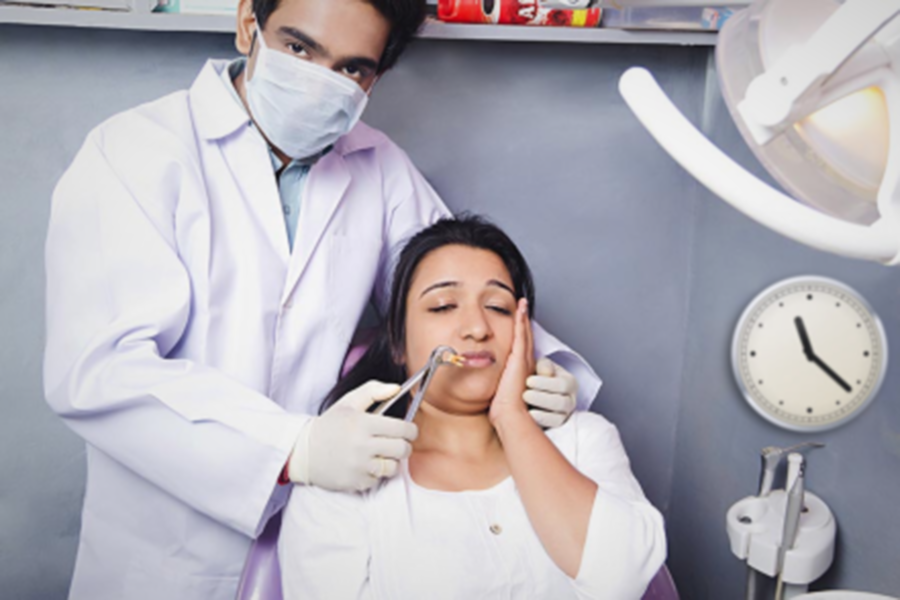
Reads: 11 h 22 min
